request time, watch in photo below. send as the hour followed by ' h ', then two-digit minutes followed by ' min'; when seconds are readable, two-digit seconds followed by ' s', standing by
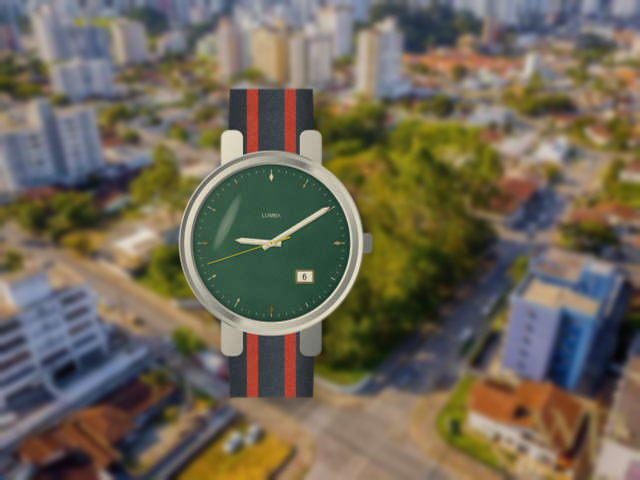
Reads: 9 h 09 min 42 s
